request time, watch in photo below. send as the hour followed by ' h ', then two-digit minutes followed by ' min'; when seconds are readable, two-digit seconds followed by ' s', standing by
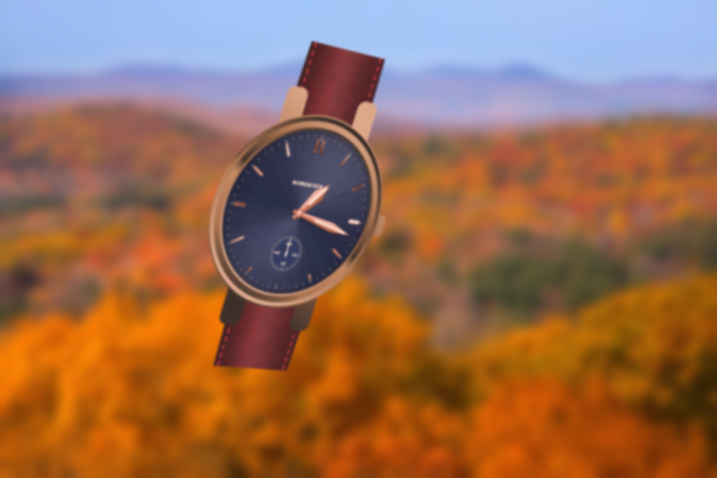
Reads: 1 h 17 min
